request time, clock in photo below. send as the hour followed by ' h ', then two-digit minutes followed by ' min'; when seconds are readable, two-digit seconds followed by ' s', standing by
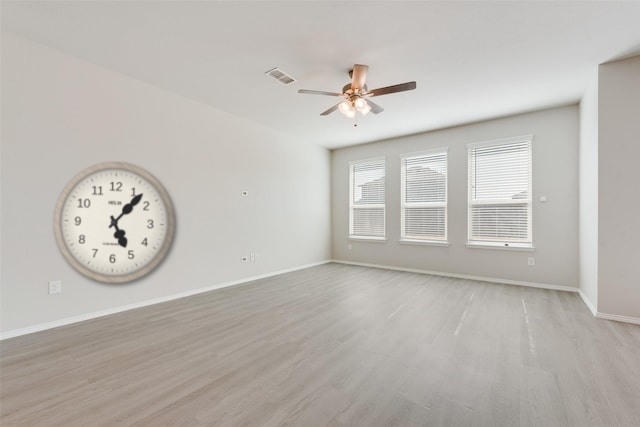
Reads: 5 h 07 min
